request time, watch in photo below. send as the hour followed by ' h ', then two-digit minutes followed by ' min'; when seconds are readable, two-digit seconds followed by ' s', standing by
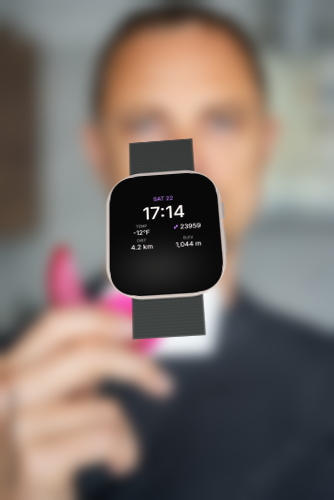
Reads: 17 h 14 min
